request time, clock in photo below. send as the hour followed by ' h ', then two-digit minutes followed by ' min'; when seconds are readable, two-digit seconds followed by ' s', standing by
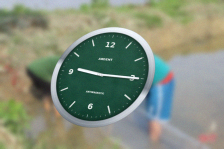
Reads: 9 h 15 min
